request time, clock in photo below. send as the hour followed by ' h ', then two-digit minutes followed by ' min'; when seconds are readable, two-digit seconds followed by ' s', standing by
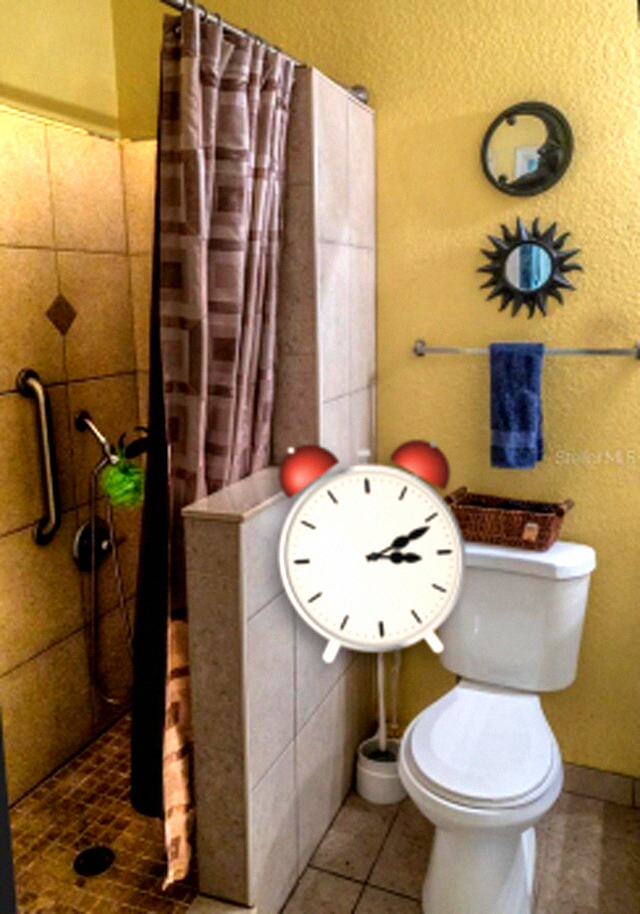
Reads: 3 h 11 min
